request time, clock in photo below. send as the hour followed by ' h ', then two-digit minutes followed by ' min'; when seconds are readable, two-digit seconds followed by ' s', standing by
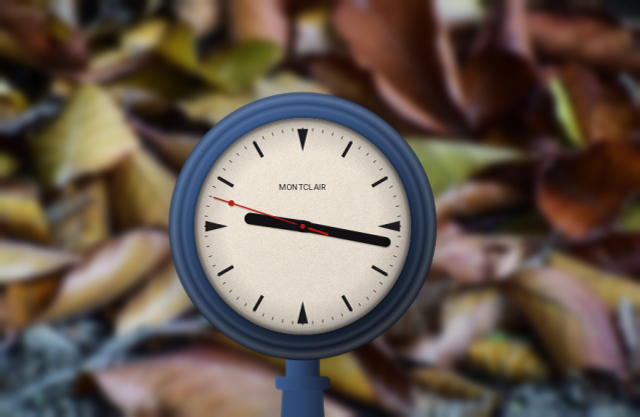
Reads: 9 h 16 min 48 s
